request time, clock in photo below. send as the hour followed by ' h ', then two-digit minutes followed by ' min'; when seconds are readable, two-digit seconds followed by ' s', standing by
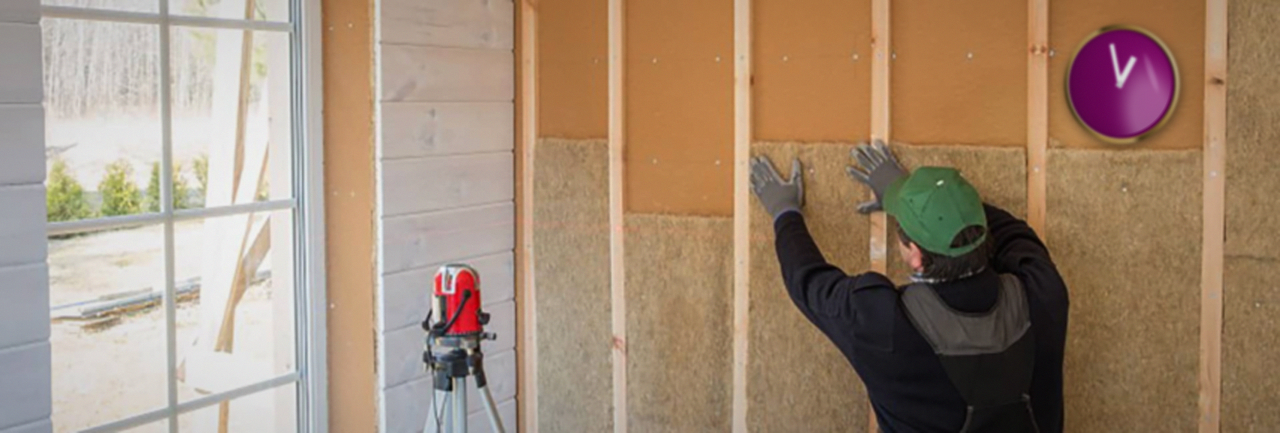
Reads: 12 h 58 min
